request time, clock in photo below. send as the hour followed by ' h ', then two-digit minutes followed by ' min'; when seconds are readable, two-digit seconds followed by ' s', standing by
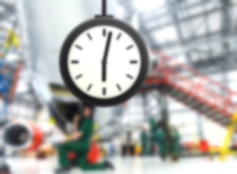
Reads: 6 h 02 min
